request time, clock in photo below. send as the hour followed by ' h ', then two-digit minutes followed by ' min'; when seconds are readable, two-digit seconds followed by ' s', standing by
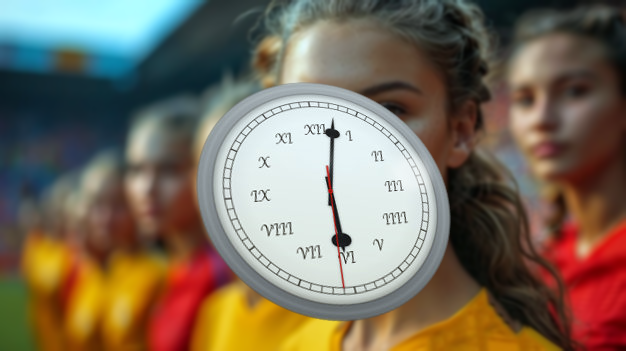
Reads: 6 h 02 min 31 s
